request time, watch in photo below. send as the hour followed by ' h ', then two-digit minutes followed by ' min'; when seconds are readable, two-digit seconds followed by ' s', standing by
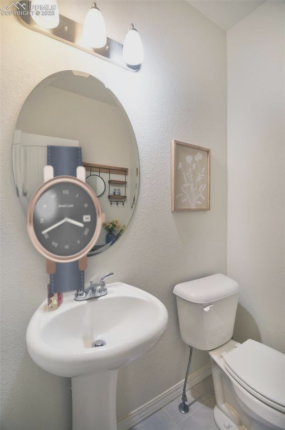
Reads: 3 h 41 min
